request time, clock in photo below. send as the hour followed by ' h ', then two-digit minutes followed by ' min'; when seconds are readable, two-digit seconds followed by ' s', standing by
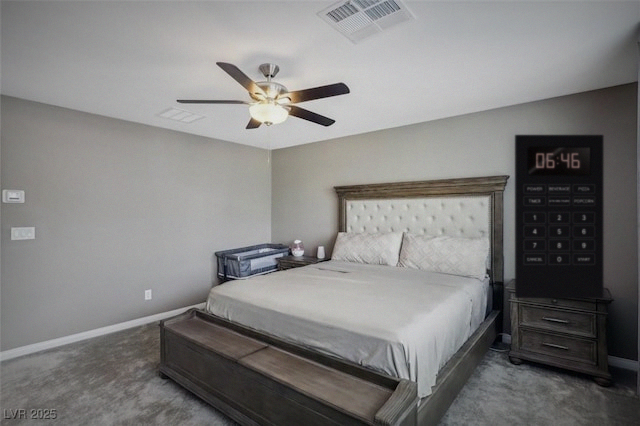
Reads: 6 h 46 min
